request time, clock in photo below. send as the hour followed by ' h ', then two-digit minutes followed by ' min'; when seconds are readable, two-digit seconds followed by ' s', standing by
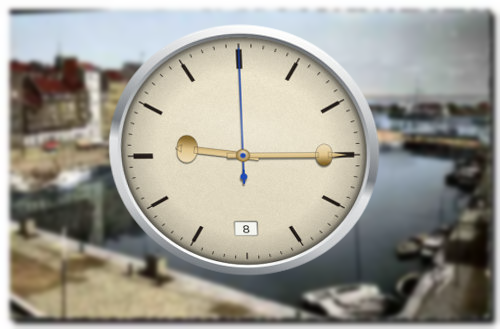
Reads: 9 h 15 min 00 s
